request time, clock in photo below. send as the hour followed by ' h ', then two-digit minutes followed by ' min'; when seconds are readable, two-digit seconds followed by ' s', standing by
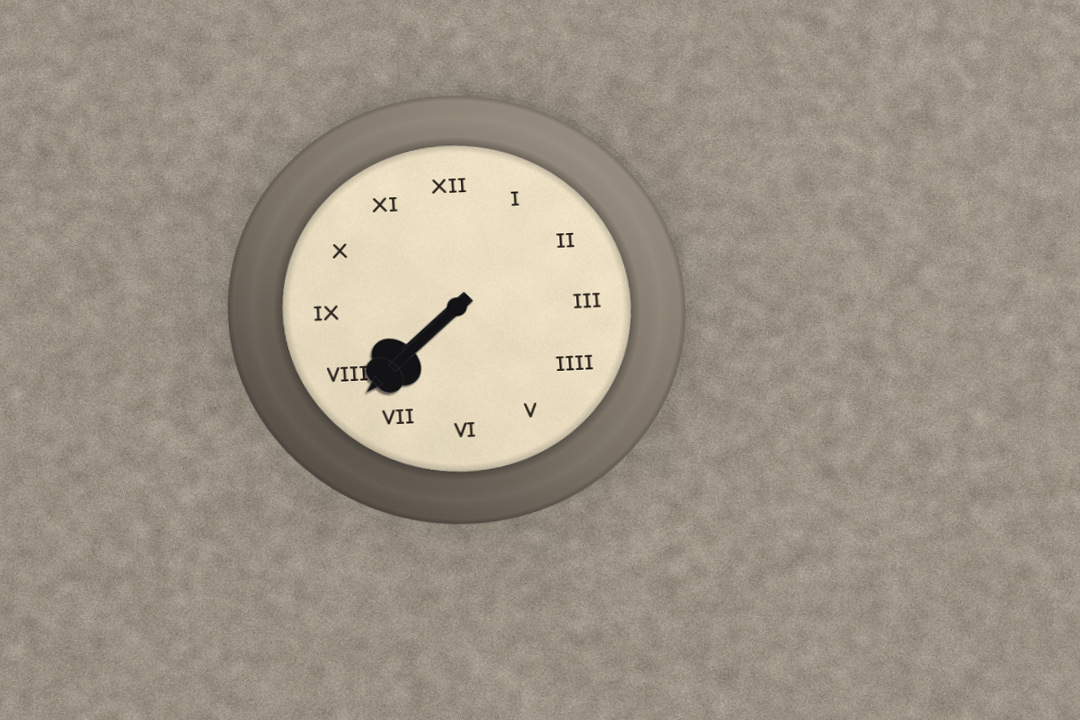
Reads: 7 h 38 min
